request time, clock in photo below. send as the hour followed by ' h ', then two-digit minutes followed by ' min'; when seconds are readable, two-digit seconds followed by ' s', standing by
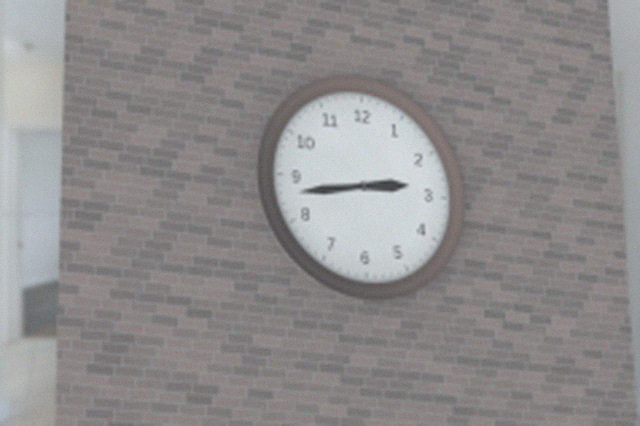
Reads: 2 h 43 min
